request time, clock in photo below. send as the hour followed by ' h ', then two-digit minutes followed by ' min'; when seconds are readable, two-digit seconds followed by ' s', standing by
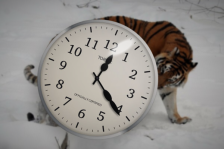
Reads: 12 h 21 min
